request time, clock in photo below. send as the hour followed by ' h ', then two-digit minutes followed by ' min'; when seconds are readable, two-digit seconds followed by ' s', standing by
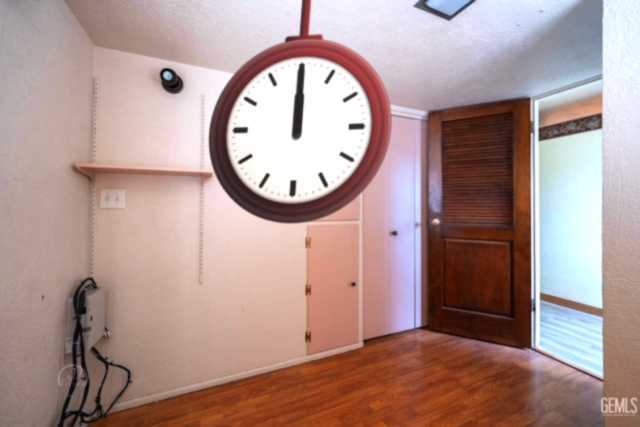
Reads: 12 h 00 min
